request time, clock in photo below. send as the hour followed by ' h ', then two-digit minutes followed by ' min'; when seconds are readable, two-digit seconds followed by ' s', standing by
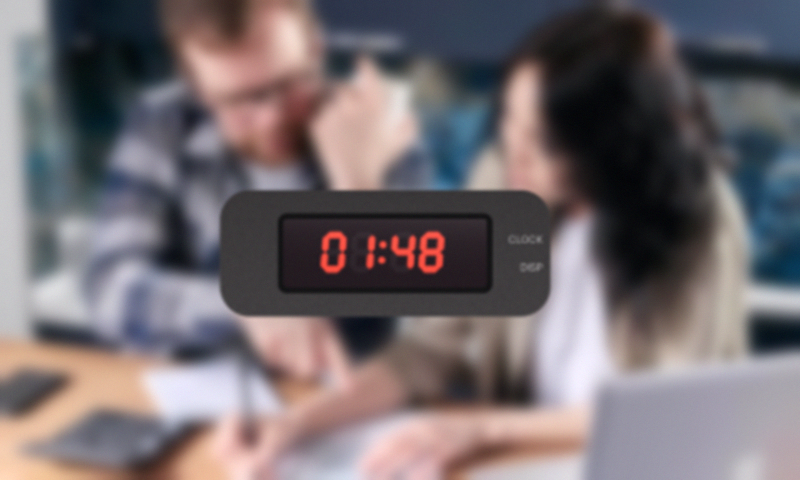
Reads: 1 h 48 min
